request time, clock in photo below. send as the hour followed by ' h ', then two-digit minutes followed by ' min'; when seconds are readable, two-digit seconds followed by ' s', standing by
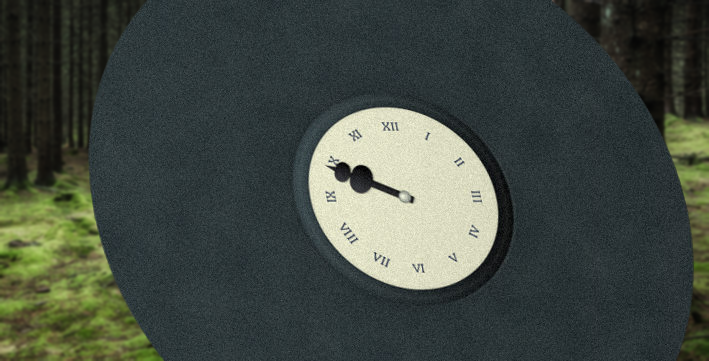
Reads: 9 h 49 min
